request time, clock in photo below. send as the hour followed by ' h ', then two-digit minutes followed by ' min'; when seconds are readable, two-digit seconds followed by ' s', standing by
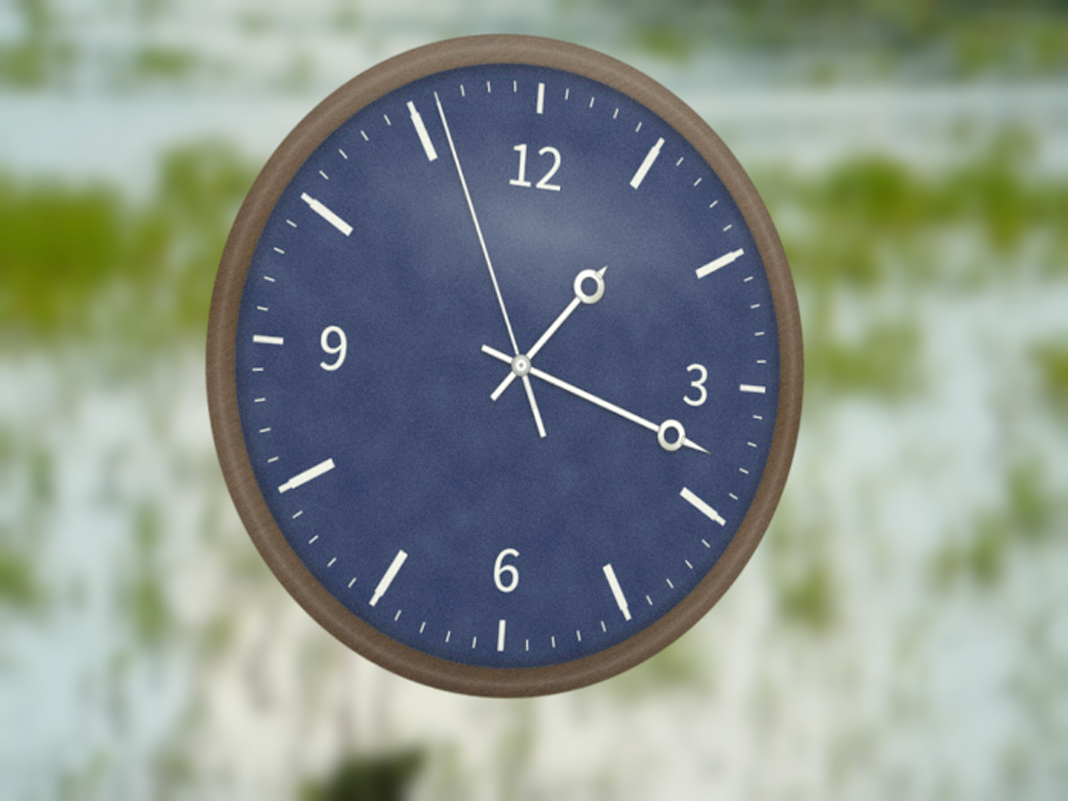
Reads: 1 h 17 min 56 s
